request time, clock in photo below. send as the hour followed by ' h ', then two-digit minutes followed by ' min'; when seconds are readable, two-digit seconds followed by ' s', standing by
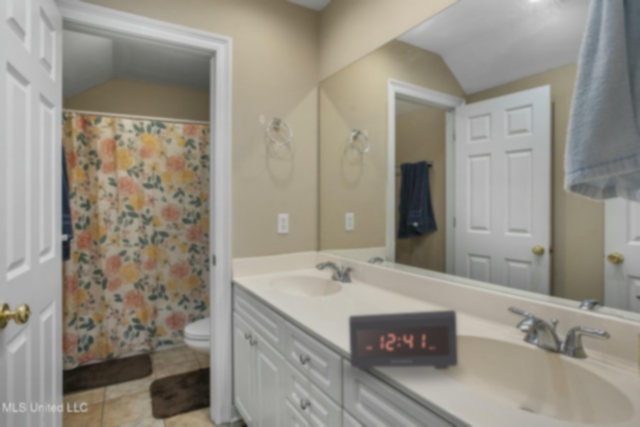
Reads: 12 h 41 min
